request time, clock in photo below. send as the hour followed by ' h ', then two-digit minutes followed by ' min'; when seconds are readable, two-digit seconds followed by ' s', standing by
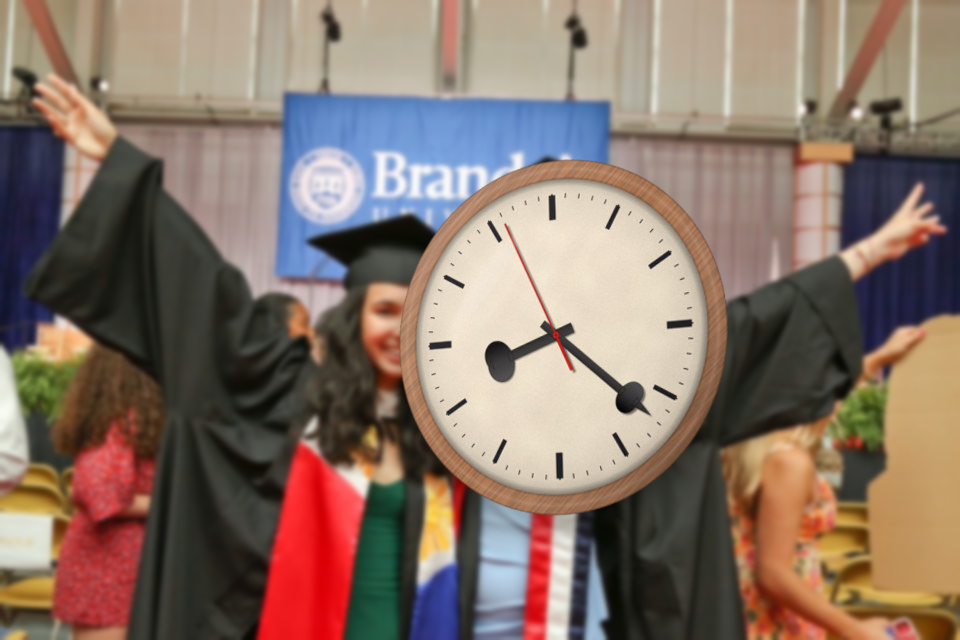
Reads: 8 h 21 min 56 s
